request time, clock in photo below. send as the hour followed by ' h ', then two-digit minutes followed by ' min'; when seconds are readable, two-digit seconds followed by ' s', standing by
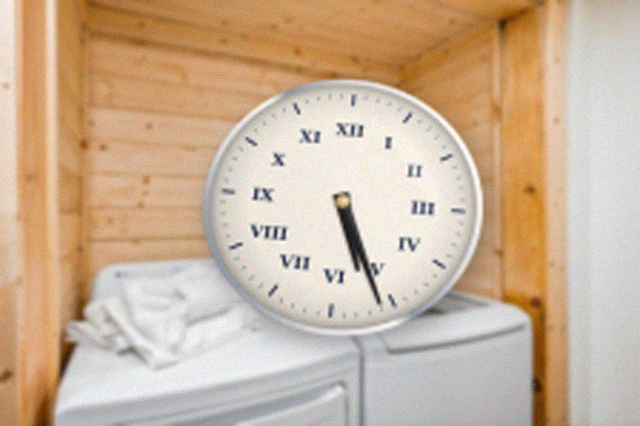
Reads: 5 h 26 min
